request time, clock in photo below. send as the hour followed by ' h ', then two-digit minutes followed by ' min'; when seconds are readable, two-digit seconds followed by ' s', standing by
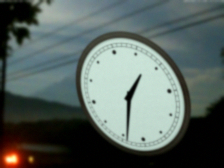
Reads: 1 h 34 min
